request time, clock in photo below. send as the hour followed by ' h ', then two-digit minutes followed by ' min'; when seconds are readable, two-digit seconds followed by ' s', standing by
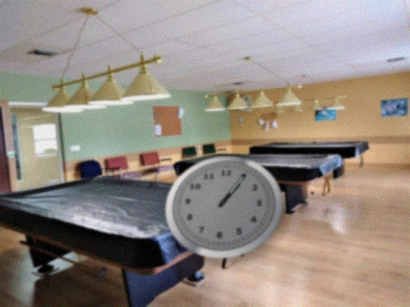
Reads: 1 h 05 min
